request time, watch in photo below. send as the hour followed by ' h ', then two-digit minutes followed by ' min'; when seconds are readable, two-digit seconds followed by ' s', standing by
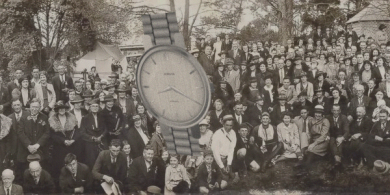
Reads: 8 h 20 min
